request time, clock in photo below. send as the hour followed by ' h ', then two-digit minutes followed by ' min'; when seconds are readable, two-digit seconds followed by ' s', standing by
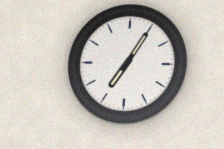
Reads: 7 h 05 min
